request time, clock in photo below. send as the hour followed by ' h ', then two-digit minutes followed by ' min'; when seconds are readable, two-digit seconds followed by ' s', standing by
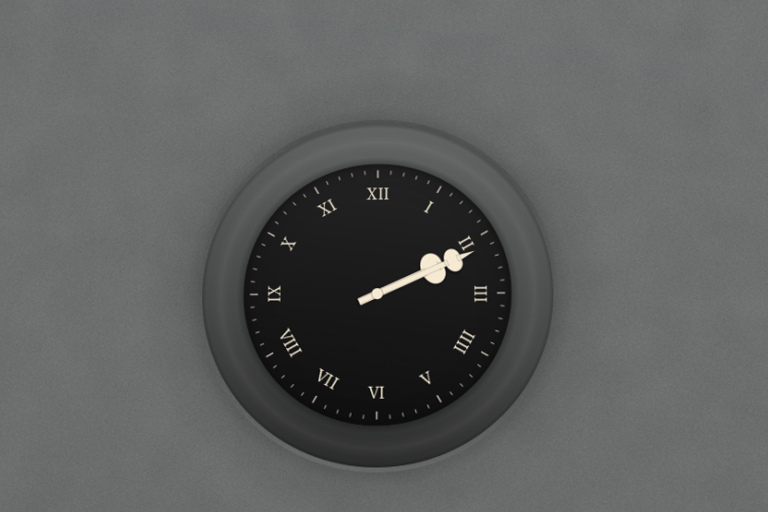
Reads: 2 h 11 min
